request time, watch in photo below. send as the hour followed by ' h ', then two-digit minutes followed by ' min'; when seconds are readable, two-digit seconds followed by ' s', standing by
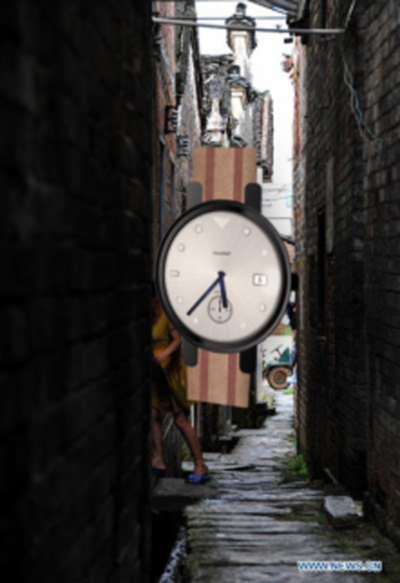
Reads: 5 h 37 min
